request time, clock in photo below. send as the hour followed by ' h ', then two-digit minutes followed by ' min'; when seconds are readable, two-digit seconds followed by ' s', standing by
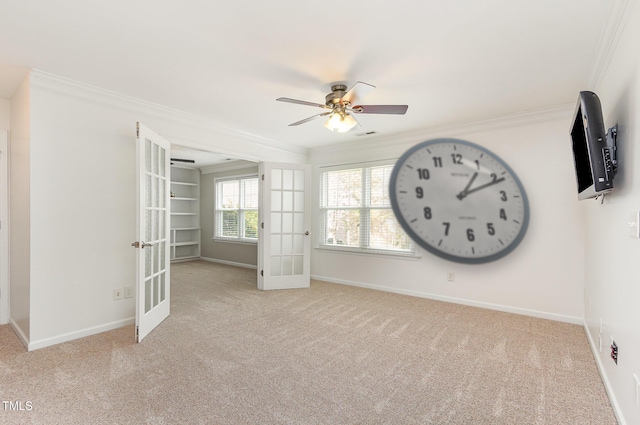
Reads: 1 h 11 min
